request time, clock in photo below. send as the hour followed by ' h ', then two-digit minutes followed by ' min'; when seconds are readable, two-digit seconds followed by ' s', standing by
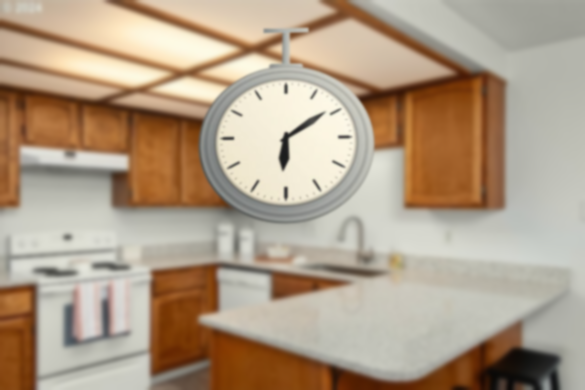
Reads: 6 h 09 min
